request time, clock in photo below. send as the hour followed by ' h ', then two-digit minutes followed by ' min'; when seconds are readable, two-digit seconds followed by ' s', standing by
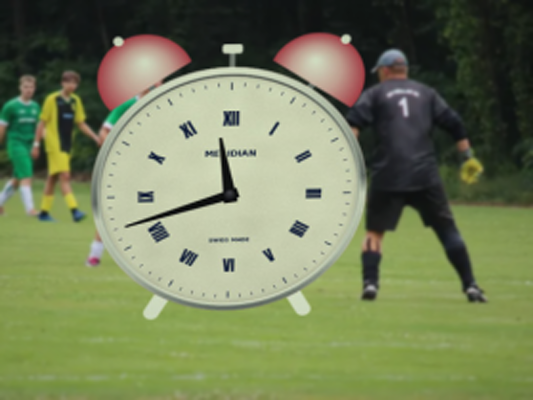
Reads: 11 h 42 min
